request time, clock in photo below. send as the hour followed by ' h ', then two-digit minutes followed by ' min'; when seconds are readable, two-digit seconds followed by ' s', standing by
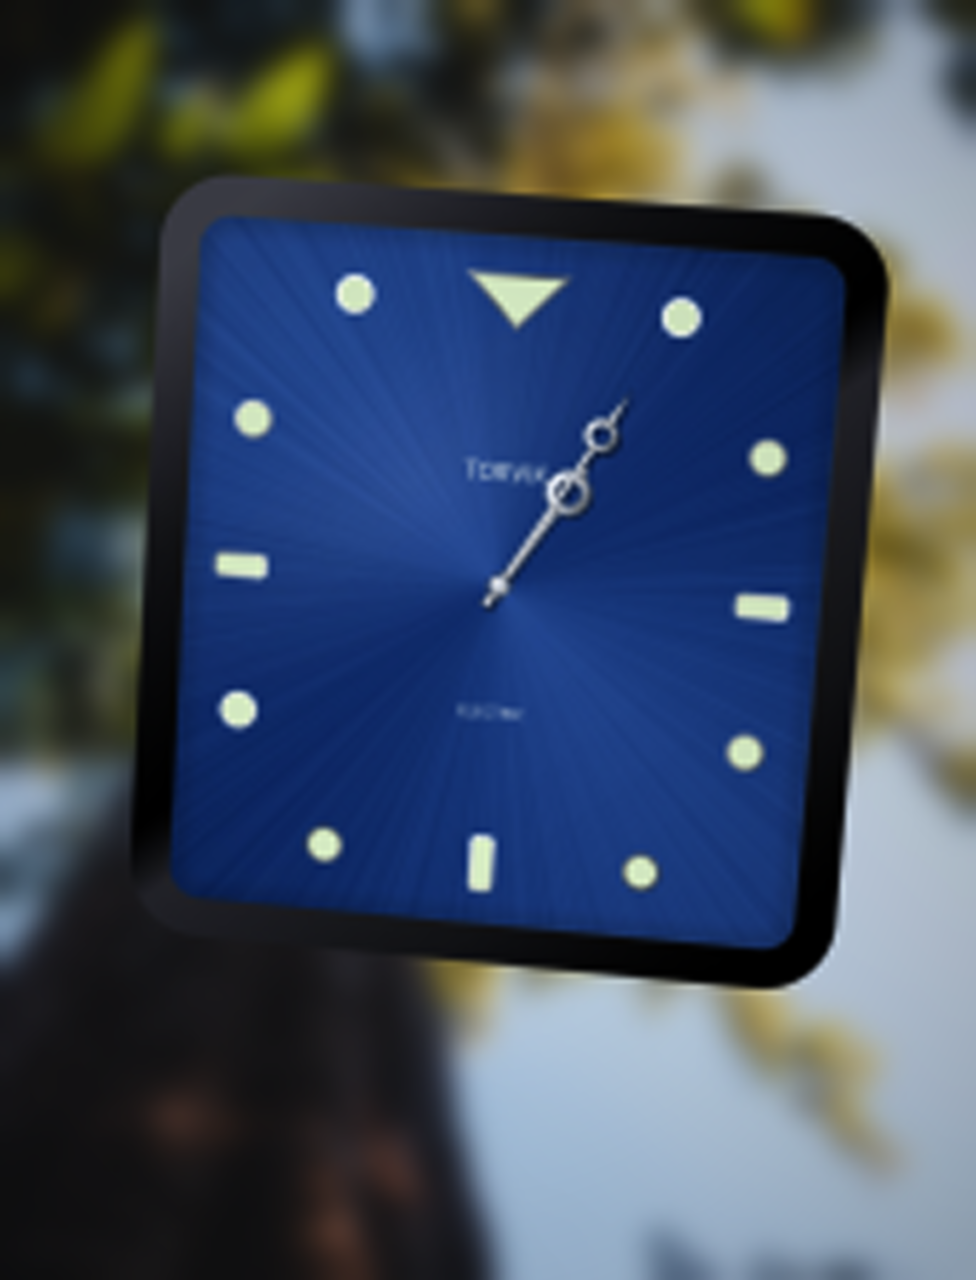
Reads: 1 h 05 min
